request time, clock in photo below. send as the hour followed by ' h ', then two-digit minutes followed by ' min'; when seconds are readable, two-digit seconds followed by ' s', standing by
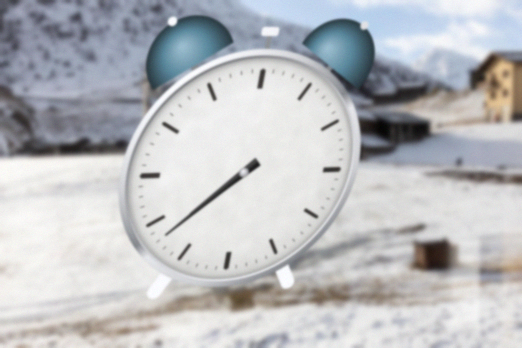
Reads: 7 h 38 min
